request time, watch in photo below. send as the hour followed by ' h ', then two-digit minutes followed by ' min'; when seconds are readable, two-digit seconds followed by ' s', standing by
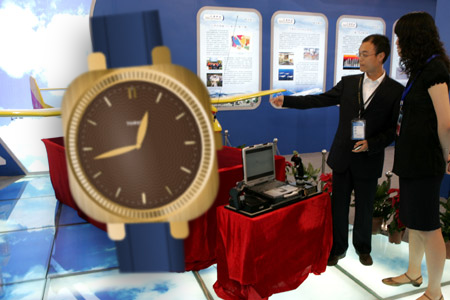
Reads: 12 h 43 min
